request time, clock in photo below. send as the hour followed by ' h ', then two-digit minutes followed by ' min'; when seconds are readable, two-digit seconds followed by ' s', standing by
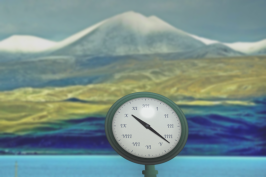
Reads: 10 h 22 min
